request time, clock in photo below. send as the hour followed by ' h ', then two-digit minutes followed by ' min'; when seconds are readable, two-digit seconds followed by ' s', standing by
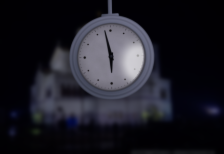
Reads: 5 h 58 min
